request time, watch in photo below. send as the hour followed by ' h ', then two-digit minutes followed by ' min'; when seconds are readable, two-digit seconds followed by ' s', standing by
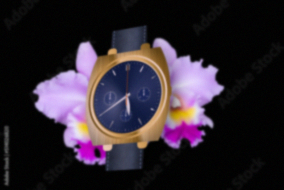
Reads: 5 h 40 min
